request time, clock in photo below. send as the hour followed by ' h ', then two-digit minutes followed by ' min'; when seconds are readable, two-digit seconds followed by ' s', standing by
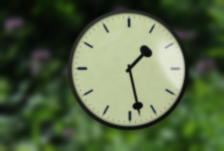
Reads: 1 h 28 min
